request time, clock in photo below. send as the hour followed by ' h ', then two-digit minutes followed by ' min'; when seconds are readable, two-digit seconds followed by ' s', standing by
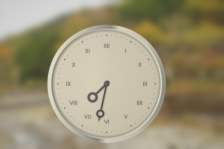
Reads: 7 h 32 min
